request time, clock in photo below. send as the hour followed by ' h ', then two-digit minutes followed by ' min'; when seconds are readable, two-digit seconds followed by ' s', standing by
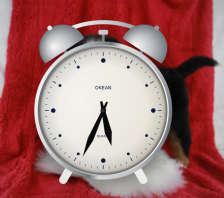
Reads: 5 h 34 min
